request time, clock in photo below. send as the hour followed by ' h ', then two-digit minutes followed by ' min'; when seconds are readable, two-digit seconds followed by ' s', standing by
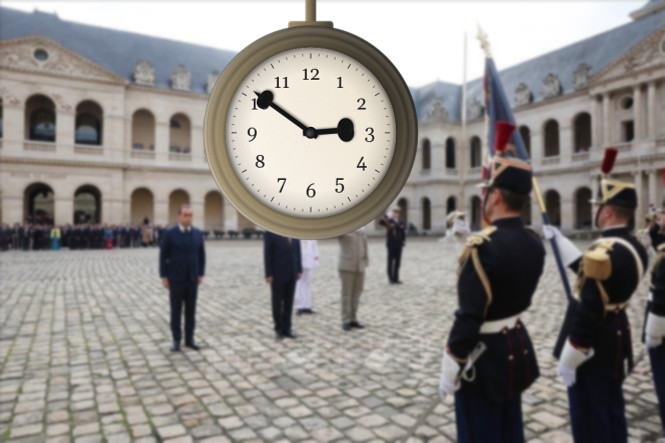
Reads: 2 h 51 min
